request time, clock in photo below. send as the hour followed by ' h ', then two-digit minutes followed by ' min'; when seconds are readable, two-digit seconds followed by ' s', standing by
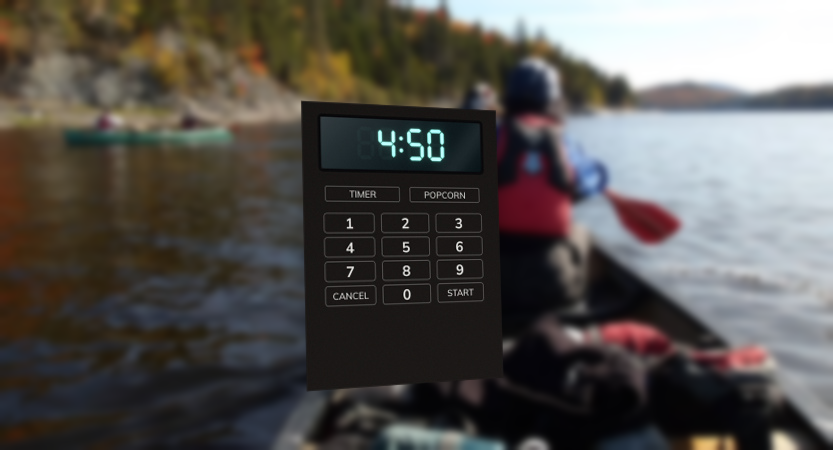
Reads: 4 h 50 min
